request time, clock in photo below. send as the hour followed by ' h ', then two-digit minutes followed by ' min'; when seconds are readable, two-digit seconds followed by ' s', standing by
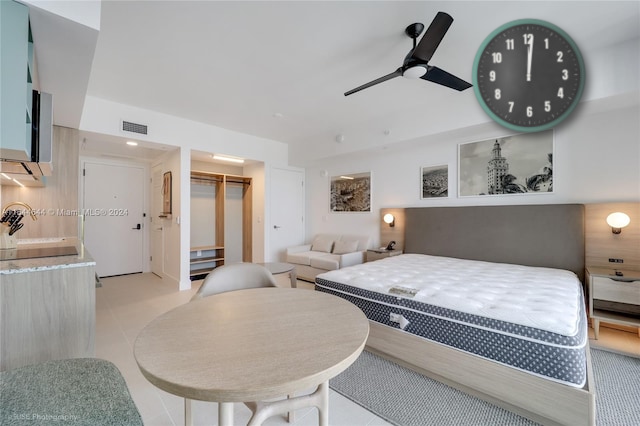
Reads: 12 h 01 min
